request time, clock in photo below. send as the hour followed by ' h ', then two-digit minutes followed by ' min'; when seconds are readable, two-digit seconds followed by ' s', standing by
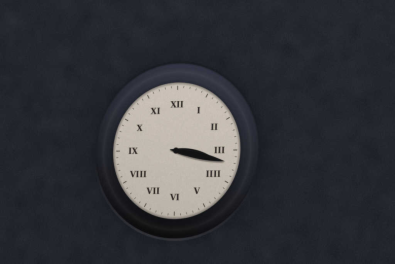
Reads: 3 h 17 min
